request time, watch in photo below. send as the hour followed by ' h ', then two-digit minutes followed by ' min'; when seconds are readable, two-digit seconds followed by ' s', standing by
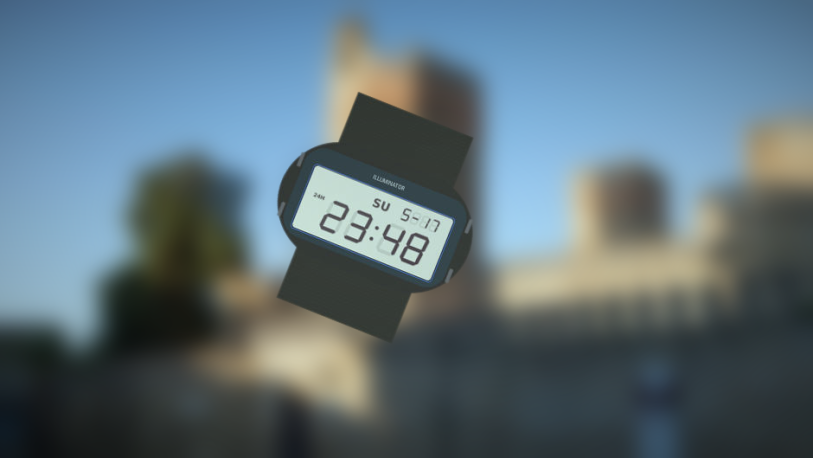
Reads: 23 h 48 min
